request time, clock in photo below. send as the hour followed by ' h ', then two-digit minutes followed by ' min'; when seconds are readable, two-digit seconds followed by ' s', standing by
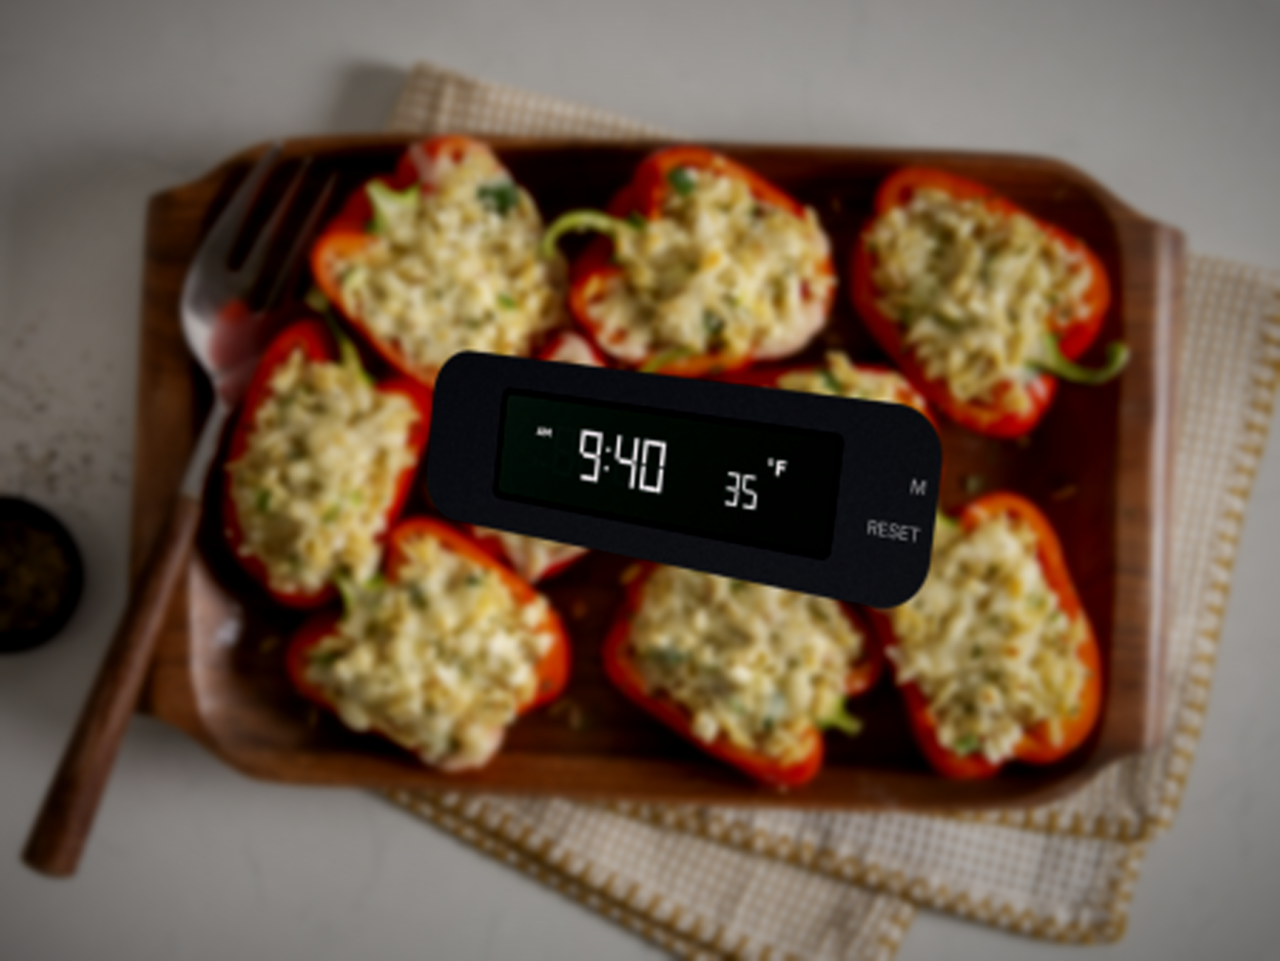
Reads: 9 h 40 min
